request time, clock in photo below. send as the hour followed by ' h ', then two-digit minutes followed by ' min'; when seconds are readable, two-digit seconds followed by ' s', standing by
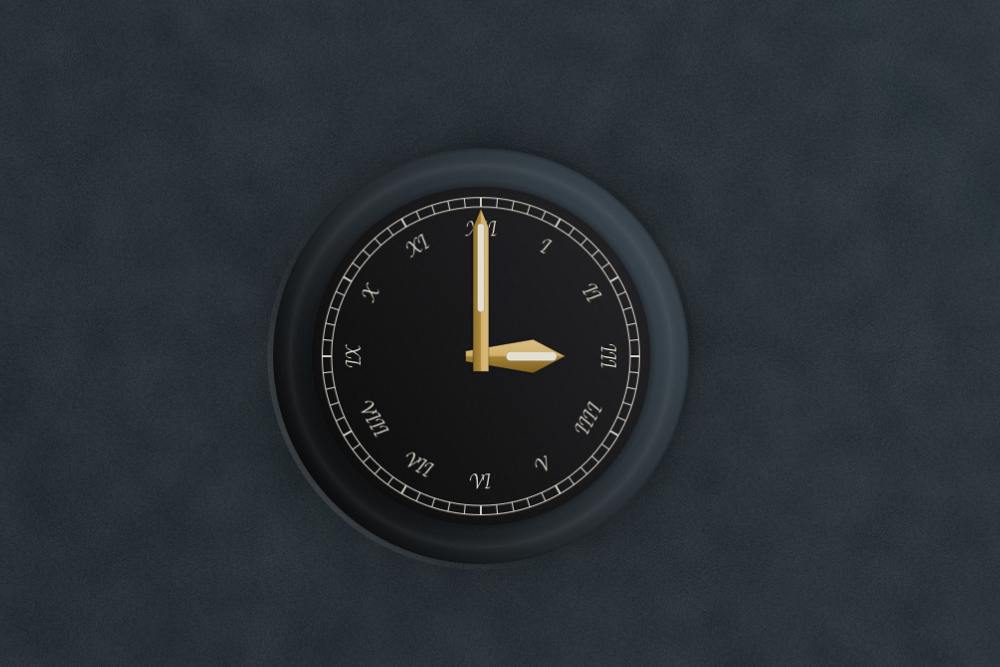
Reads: 3 h 00 min
